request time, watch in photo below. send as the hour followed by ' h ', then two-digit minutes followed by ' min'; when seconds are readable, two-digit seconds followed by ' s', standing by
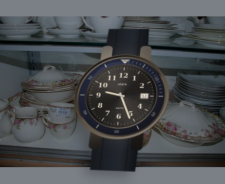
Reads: 9 h 26 min
